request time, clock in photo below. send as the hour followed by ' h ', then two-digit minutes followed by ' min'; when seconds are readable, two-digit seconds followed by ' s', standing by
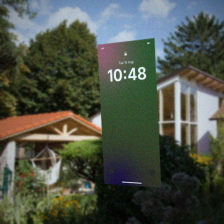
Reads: 10 h 48 min
